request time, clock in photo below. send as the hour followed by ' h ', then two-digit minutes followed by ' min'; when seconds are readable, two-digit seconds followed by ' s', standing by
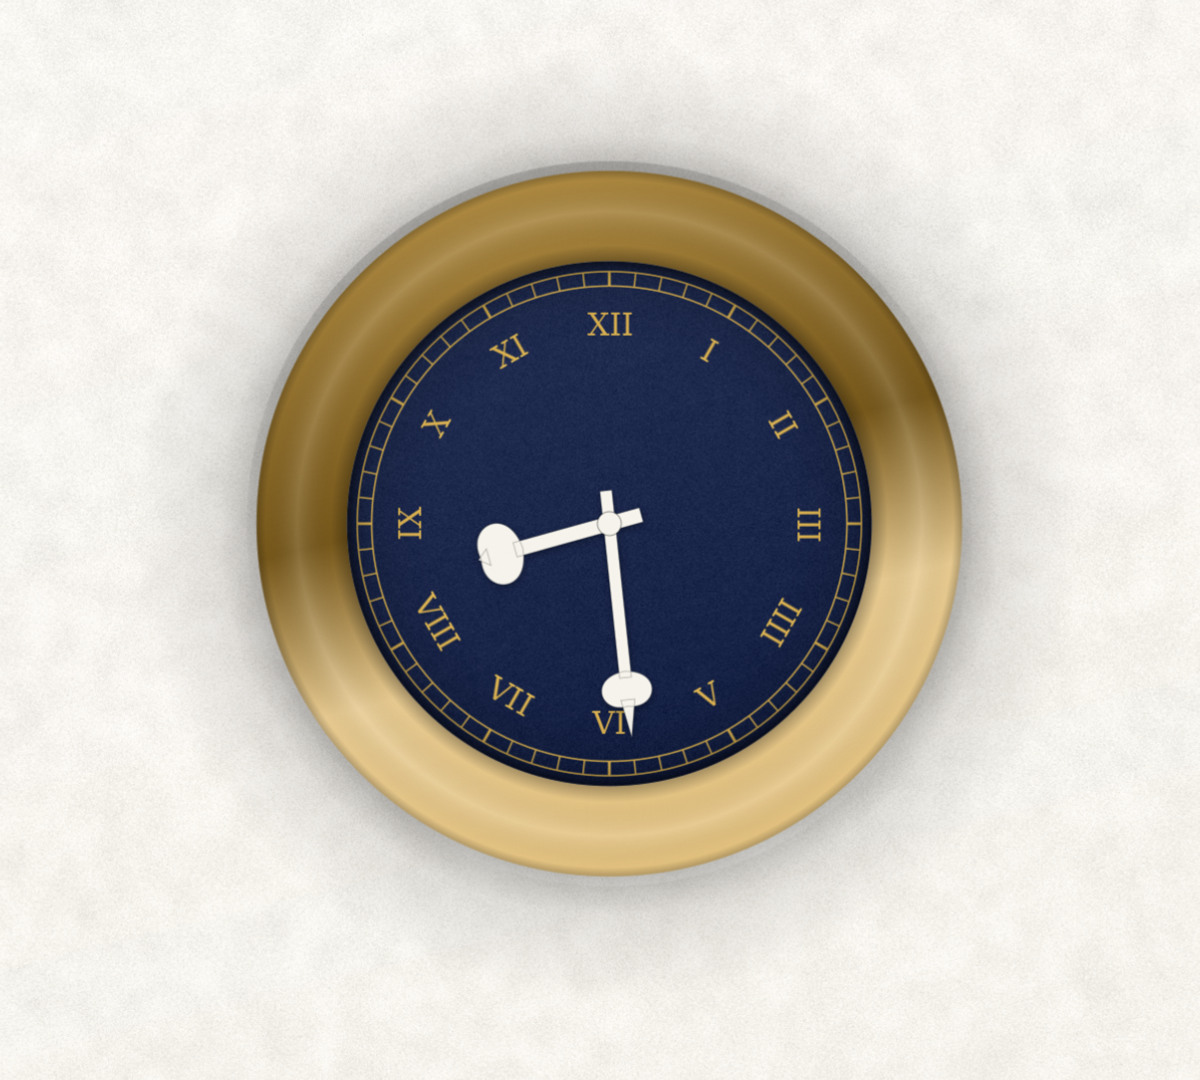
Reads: 8 h 29 min
